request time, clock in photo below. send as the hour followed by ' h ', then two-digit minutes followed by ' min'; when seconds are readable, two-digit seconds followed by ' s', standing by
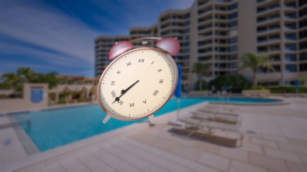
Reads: 7 h 37 min
